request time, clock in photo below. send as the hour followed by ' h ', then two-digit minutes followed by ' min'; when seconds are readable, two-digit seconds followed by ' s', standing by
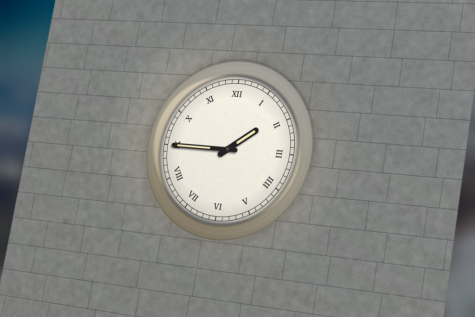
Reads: 1 h 45 min
